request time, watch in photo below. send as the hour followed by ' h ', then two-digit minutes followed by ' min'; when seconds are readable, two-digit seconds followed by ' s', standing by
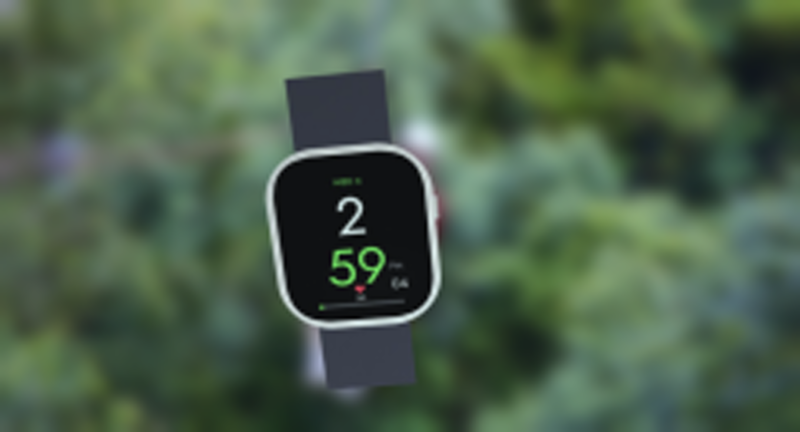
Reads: 2 h 59 min
